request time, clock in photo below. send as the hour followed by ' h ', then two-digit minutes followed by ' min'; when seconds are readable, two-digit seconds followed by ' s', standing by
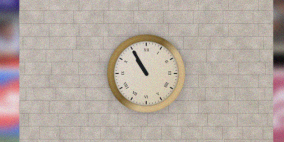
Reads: 10 h 55 min
